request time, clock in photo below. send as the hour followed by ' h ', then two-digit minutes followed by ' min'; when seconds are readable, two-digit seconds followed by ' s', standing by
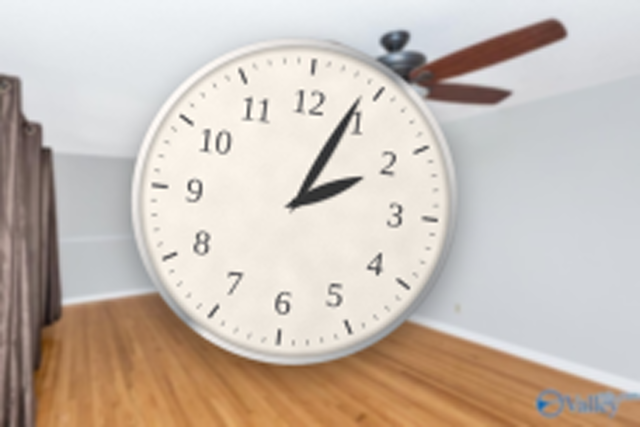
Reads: 2 h 04 min
